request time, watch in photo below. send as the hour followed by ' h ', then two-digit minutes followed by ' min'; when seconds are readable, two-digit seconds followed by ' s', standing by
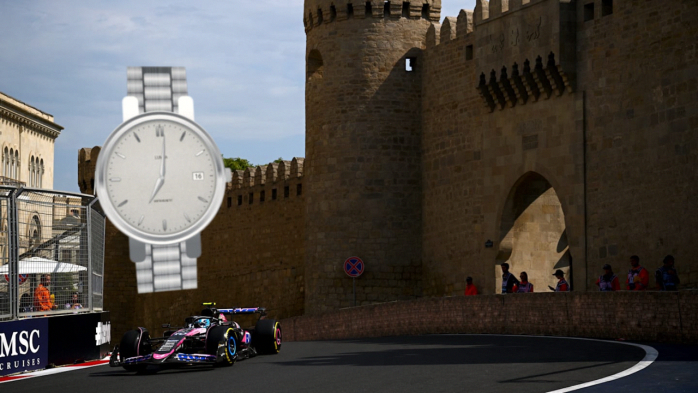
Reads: 7 h 01 min
